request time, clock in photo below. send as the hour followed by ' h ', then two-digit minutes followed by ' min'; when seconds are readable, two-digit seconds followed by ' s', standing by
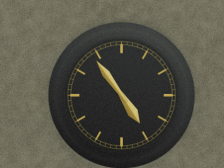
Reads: 4 h 54 min
